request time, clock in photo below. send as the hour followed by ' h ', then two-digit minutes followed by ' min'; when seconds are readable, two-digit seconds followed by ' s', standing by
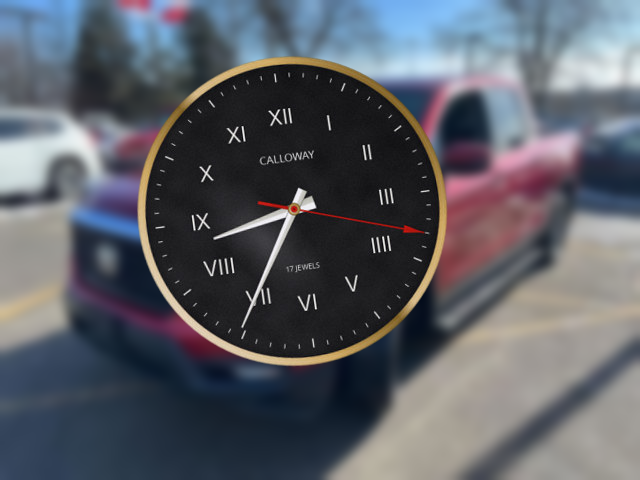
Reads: 8 h 35 min 18 s
